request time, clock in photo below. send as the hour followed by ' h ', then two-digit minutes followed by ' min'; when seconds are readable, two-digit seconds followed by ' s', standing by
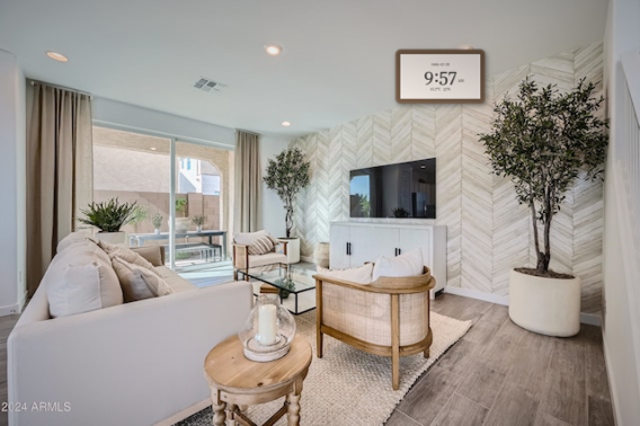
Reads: 9 h 57 min
